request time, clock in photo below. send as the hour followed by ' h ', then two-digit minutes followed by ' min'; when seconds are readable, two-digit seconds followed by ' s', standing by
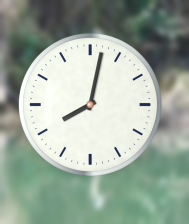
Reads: 8 h 02 min
